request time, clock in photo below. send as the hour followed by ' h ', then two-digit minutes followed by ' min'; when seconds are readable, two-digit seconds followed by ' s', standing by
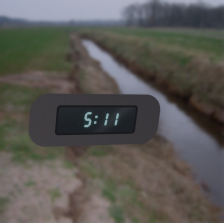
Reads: 5 h 11 min
